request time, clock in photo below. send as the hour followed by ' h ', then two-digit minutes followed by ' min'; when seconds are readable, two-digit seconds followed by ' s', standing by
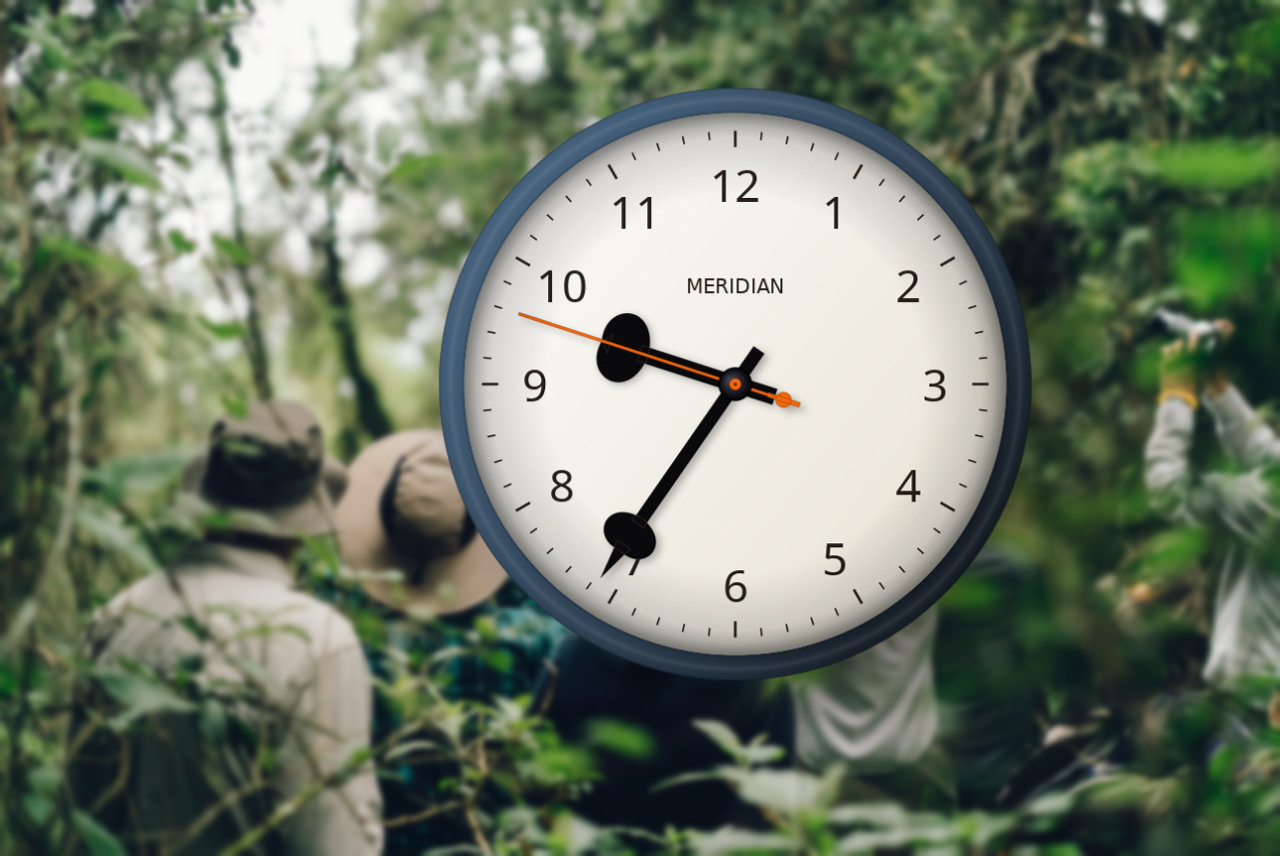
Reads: 9 h 35 min 48 s
